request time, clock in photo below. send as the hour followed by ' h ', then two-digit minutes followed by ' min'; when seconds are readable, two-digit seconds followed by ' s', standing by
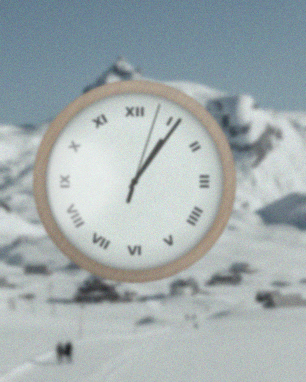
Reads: 1 h 06 min 03 s
